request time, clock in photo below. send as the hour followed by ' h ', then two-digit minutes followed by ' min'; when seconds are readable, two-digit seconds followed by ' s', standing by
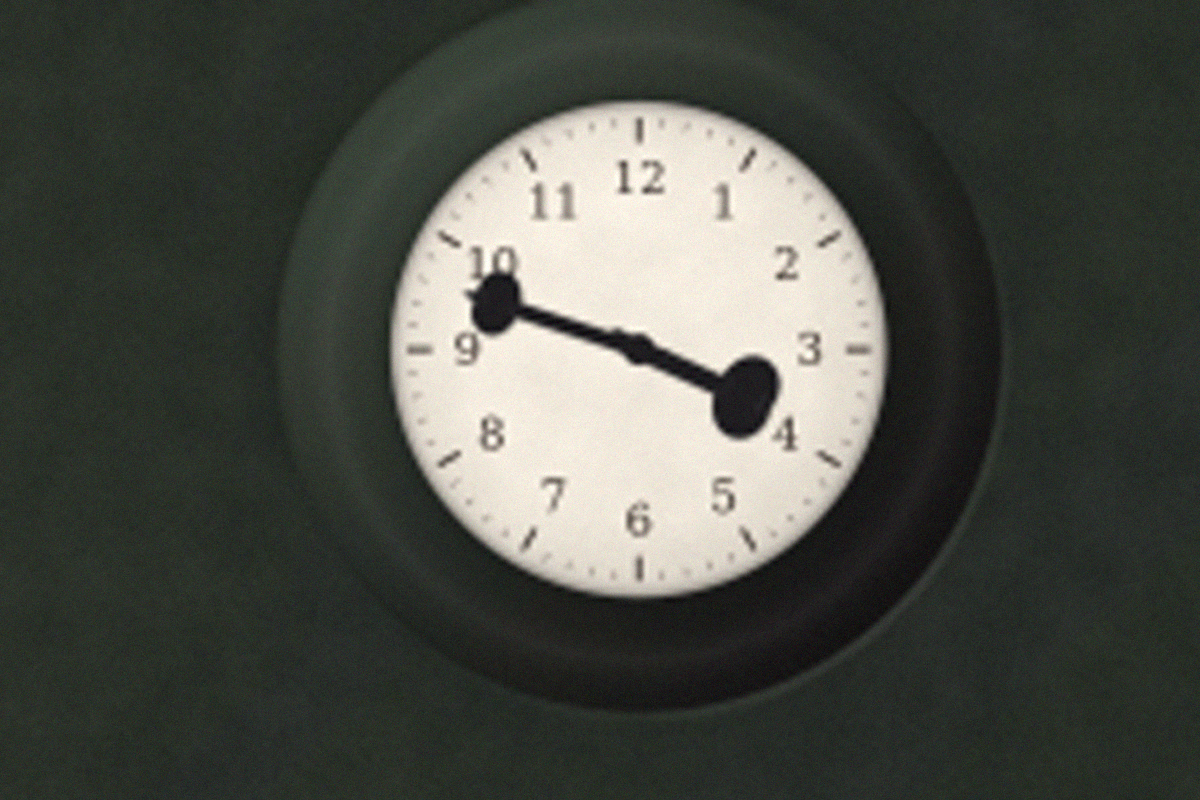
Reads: 3 h 48 min
